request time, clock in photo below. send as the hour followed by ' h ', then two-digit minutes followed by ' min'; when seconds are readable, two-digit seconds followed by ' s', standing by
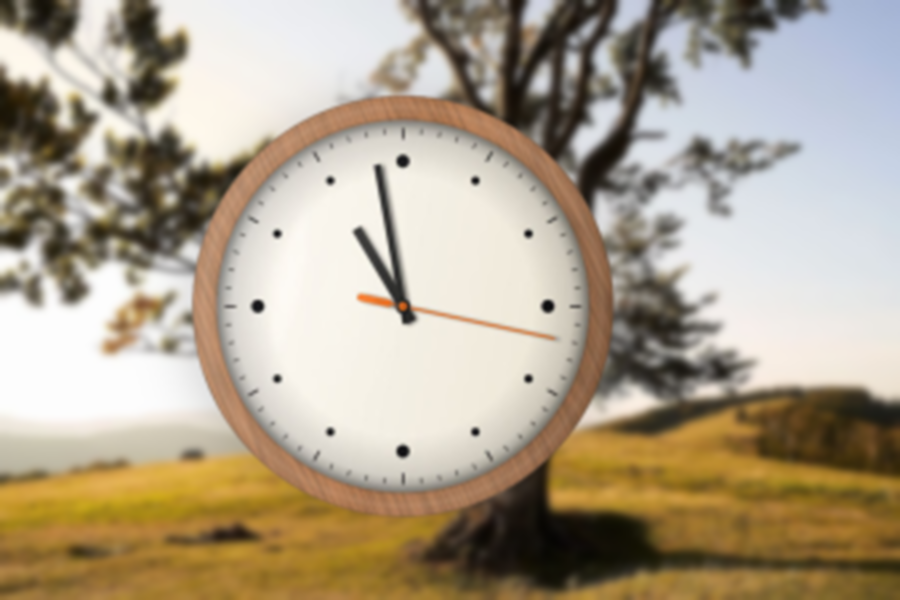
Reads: 10 h 58 min 17 s
